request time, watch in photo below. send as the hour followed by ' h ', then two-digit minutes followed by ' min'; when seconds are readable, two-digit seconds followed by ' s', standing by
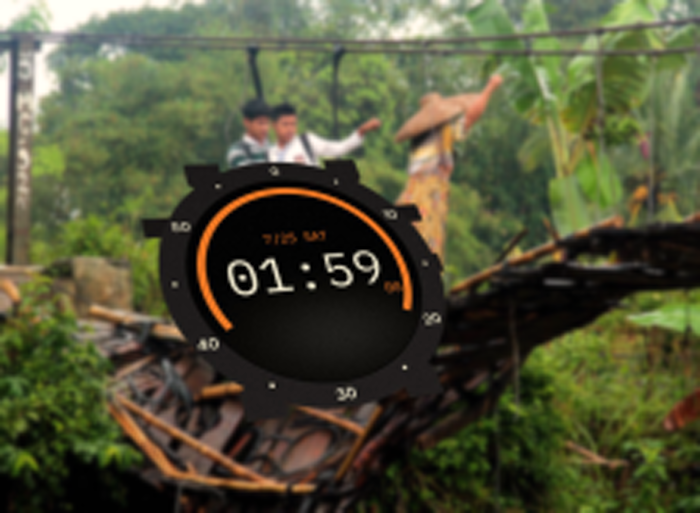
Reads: 1 h 59 min
